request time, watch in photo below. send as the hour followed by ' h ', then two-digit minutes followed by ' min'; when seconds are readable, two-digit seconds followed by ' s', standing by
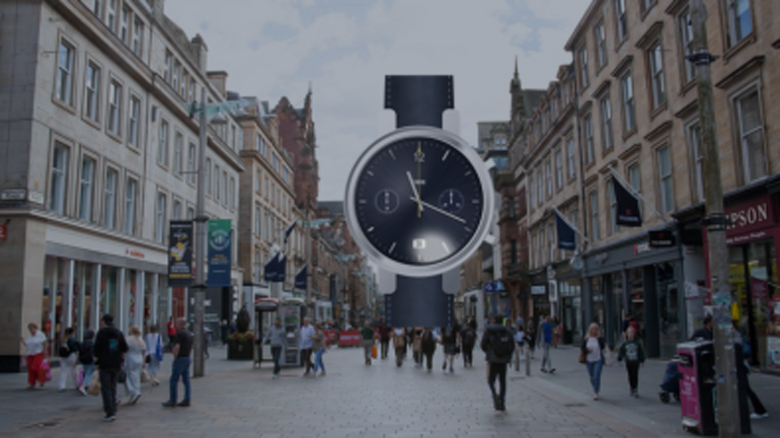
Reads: 11 h 19 min
